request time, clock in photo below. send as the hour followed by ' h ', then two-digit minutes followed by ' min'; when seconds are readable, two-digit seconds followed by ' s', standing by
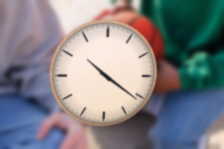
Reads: 10 h 21 min
